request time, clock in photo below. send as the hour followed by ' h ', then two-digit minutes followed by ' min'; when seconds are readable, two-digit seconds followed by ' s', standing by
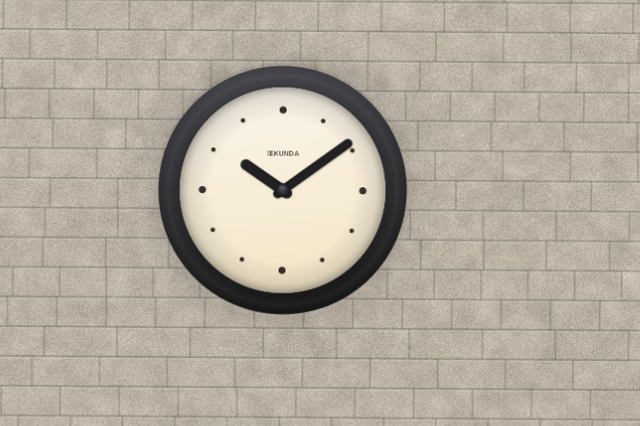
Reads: 10 h 09 min
